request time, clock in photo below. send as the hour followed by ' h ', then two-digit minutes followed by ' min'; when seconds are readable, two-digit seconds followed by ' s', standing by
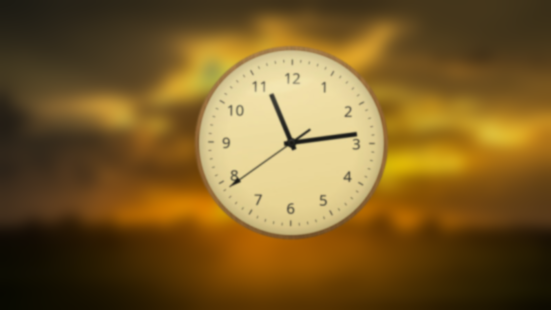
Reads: 11 h 13 min 39 s
